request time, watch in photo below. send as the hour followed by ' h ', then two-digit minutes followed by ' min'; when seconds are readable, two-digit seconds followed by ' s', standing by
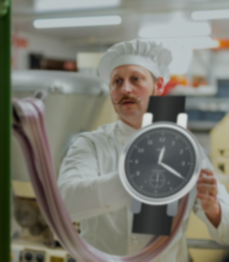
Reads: 12 h 20 min
